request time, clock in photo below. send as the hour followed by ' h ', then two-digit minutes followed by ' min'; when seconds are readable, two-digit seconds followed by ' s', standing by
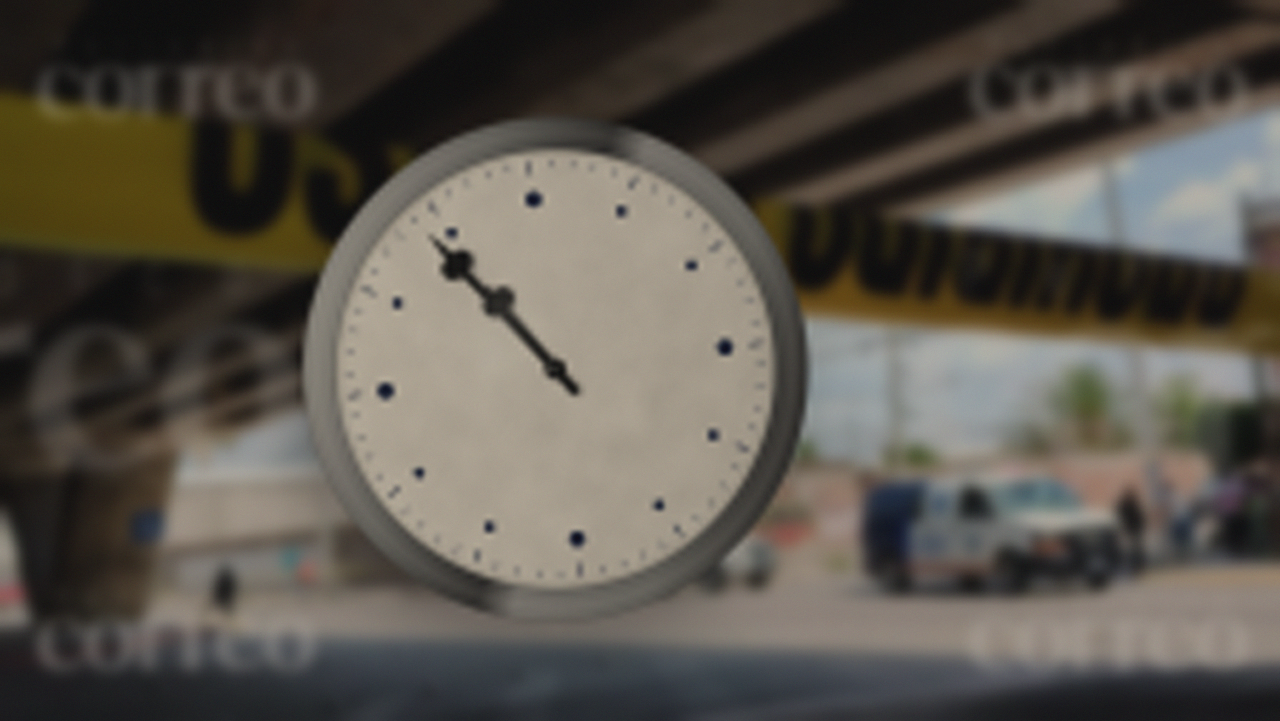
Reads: 10 h 54 min
